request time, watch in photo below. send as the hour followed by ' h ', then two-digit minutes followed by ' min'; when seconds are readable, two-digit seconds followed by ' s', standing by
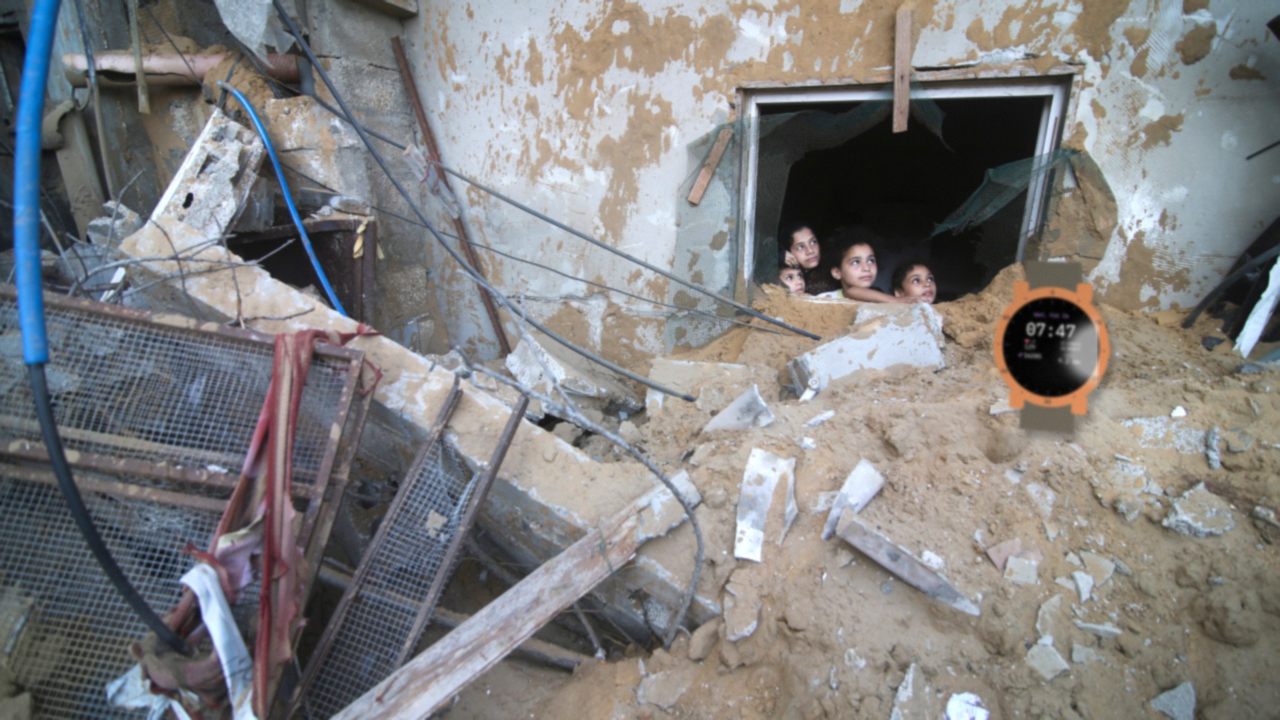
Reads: 7 h 47 min
